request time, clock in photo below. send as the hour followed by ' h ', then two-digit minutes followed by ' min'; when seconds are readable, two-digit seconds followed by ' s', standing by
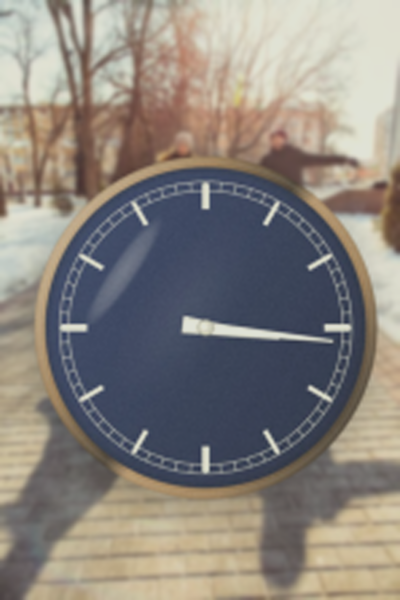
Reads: 3 h 16 min
